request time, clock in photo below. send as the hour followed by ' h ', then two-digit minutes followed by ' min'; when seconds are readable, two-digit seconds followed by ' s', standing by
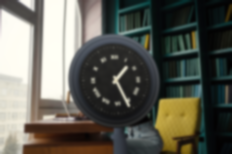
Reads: 1 h 26 min
